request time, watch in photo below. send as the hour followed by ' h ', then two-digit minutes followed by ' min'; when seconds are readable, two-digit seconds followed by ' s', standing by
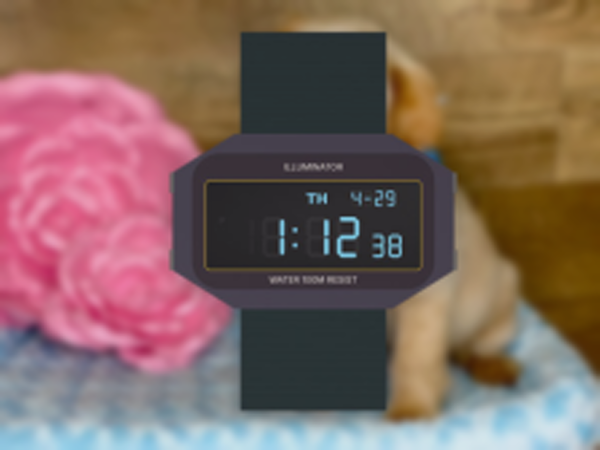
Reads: 1 h 12 min 38 s
